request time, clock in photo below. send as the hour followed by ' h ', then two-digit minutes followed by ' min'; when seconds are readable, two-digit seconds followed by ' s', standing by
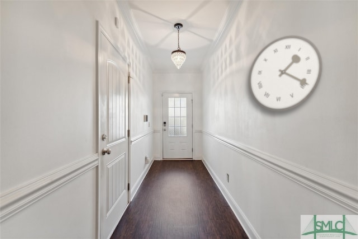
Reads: 1 h 19 min
